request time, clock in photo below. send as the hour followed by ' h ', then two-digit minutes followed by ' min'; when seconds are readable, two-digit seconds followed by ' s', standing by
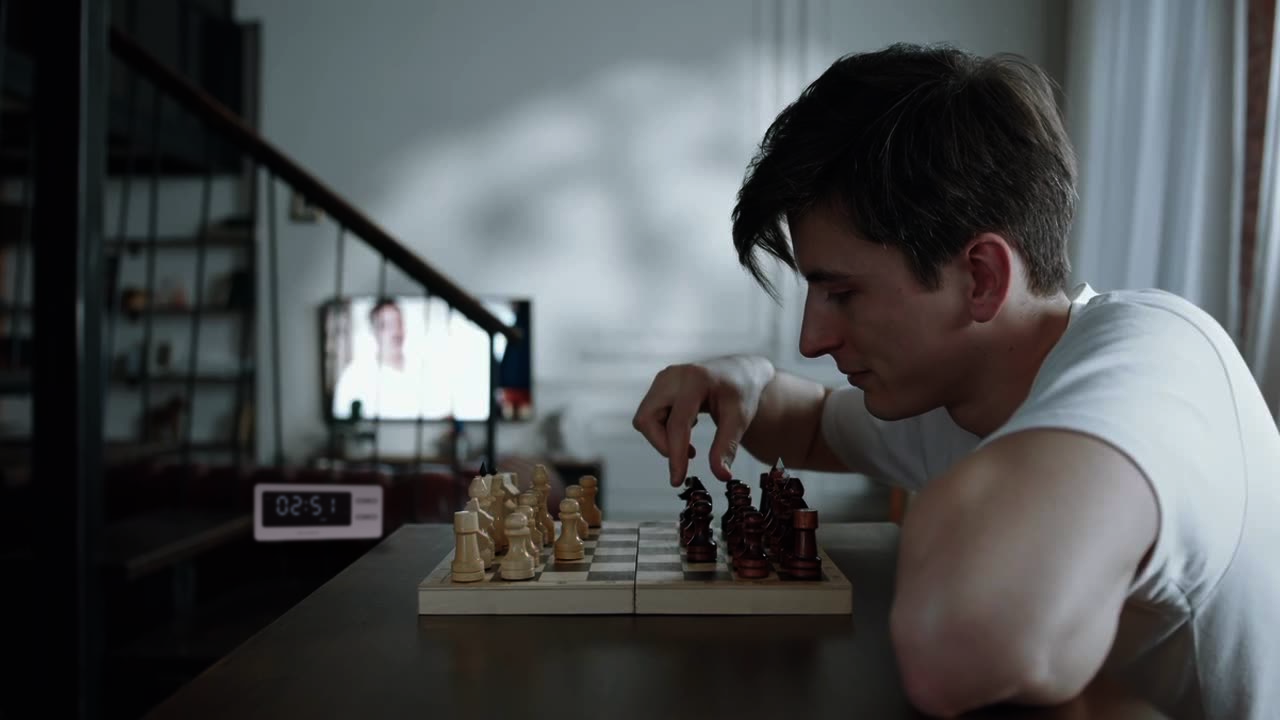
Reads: 2 h 51 min
